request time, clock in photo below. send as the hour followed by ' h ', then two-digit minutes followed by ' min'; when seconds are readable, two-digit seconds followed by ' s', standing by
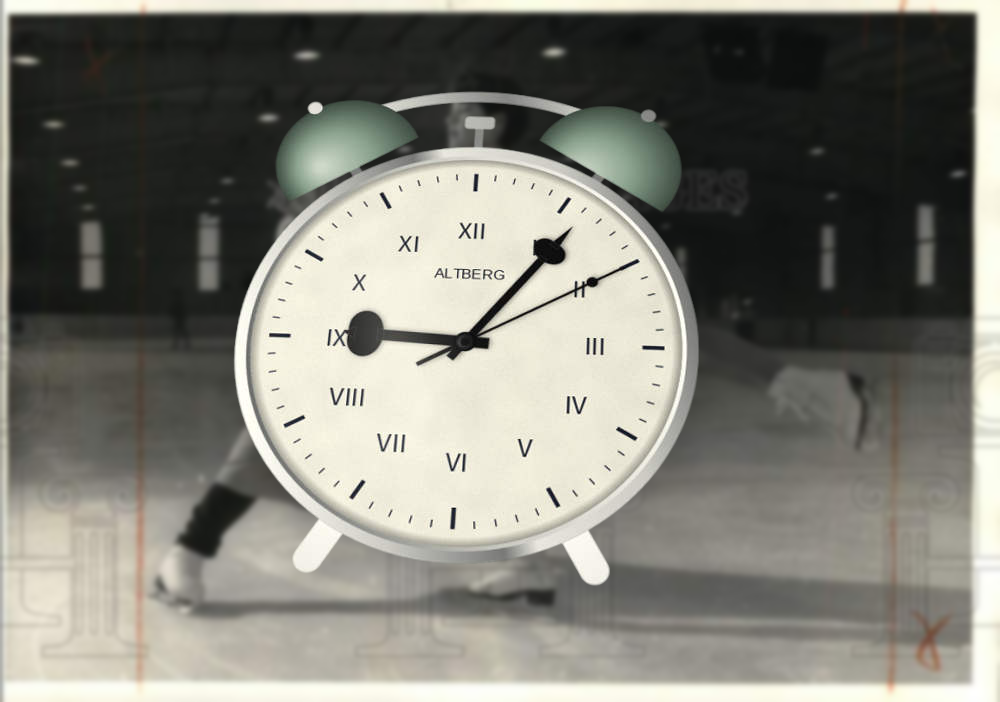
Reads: 9 h 06 min 10 s
